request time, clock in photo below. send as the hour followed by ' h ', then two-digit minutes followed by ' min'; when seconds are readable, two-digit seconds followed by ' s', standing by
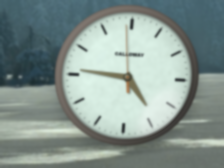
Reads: 4 h 45 min 59 s
